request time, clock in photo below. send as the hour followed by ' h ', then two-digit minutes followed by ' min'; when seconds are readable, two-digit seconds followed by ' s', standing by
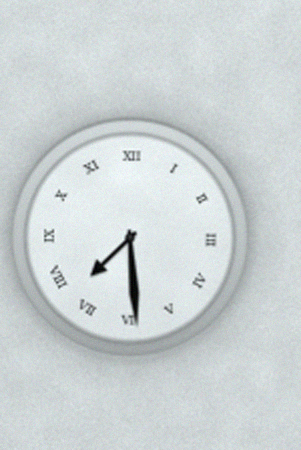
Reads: 7 h 29 min
